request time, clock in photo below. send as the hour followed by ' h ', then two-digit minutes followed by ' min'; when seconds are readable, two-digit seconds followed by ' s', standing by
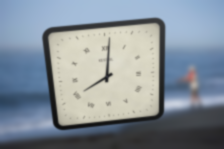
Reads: 8 h 01 min
